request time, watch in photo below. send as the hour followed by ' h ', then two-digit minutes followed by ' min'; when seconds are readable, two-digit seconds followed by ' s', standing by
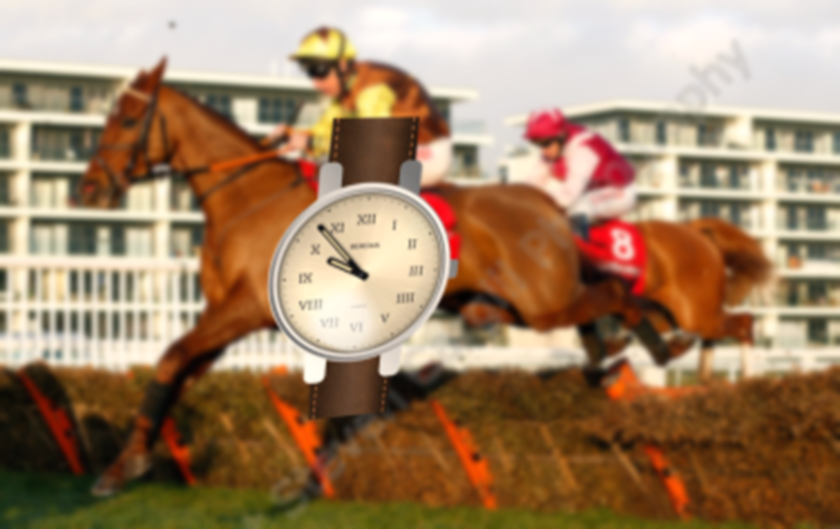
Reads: 9 h 53 min
